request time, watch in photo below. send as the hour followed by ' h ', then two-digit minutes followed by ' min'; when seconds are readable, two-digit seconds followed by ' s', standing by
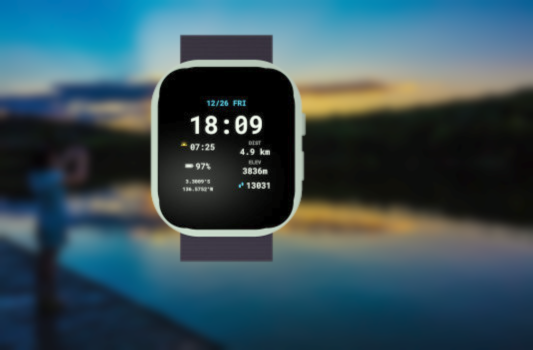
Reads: 18 h 09 min
